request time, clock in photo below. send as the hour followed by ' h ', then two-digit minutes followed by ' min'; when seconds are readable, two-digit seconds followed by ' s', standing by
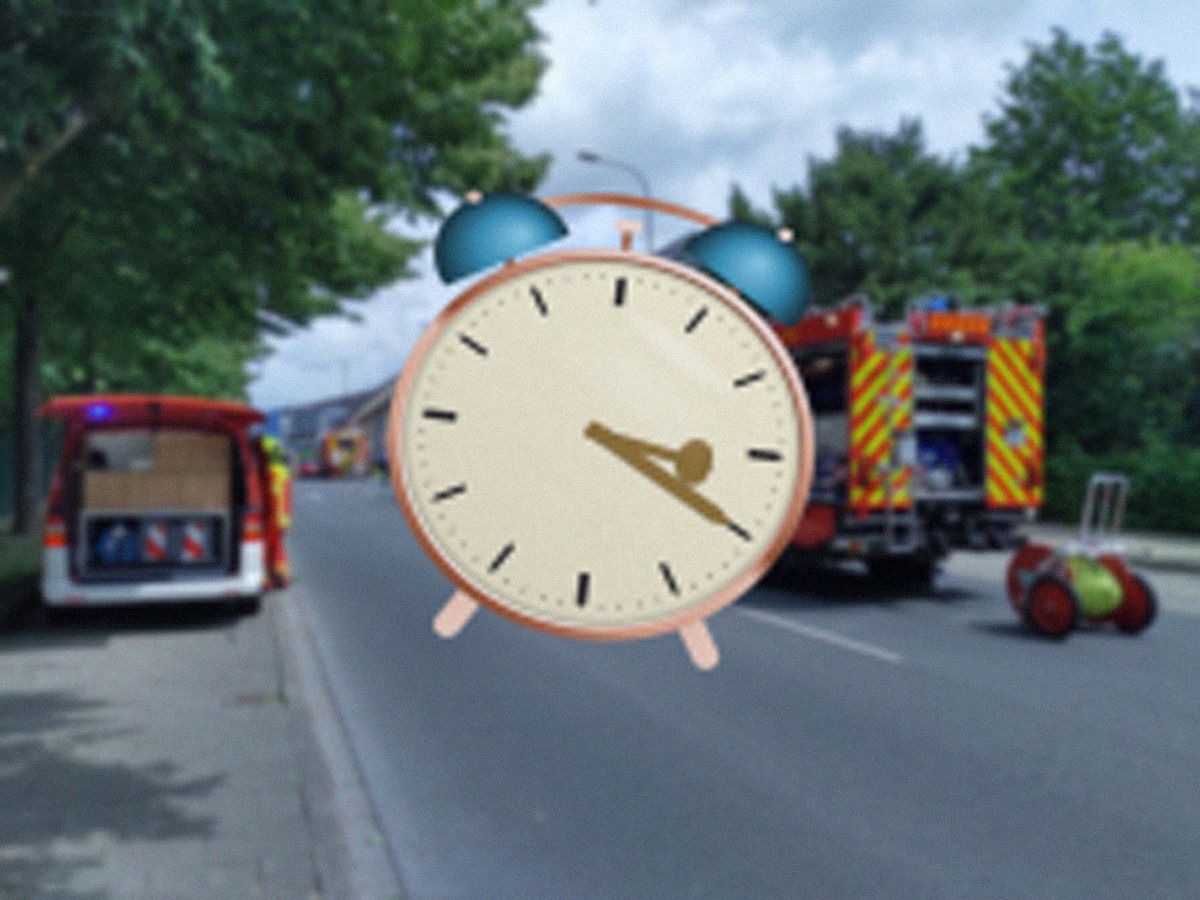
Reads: 3 h 20 min
